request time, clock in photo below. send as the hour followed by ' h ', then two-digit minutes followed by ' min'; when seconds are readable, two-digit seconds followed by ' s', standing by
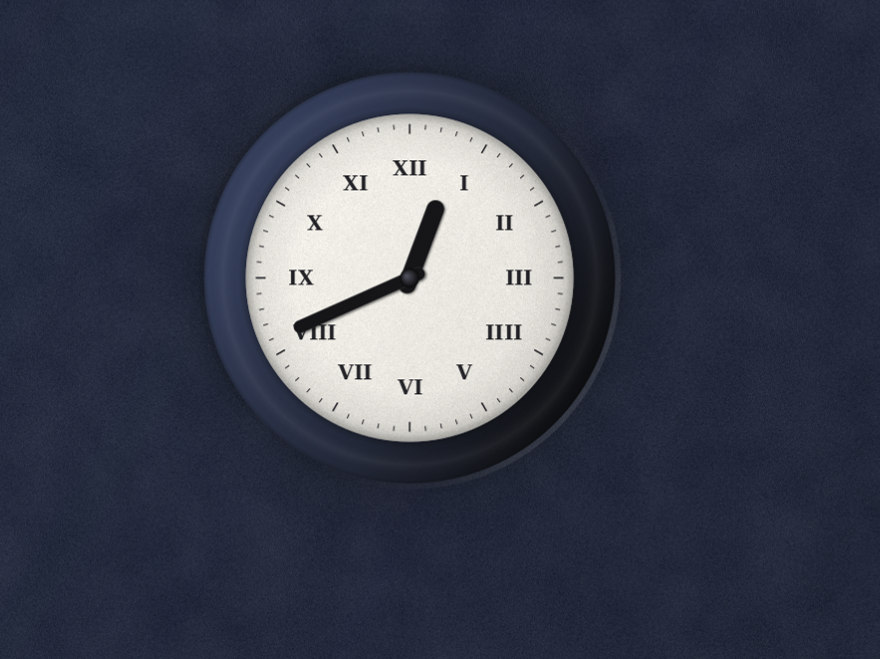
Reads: 12 h 41 min
